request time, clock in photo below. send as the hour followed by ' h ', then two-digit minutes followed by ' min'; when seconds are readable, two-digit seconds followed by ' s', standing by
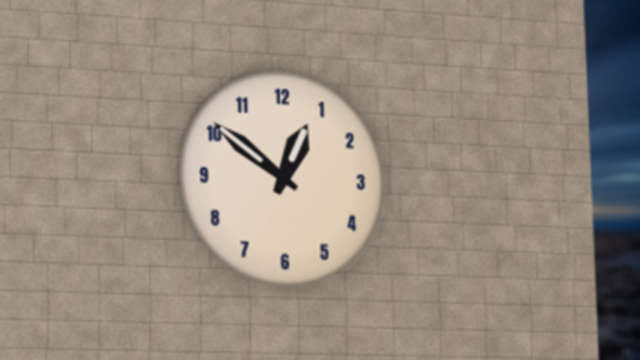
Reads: 12 h 51 min
